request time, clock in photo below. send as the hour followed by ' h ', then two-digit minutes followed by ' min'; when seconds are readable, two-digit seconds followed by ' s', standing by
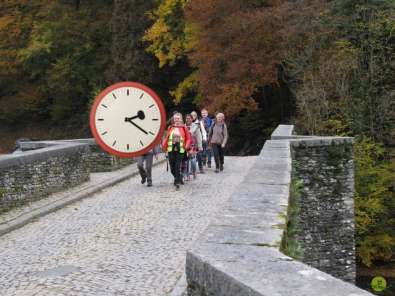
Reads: 2 h 21 min
